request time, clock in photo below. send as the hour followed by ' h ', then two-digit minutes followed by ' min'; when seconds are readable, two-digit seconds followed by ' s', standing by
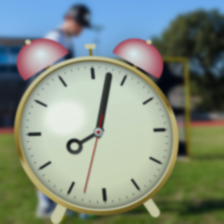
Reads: 8 h 02 min 33 s
